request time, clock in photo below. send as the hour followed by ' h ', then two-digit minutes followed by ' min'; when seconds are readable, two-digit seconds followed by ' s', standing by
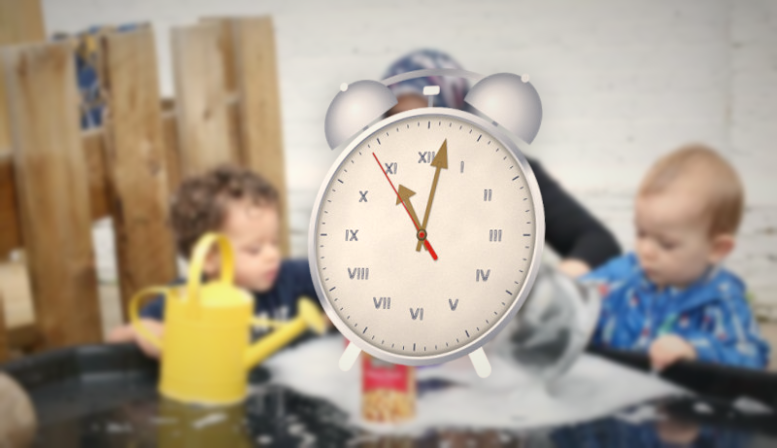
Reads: 11 h 01 min 54 s
